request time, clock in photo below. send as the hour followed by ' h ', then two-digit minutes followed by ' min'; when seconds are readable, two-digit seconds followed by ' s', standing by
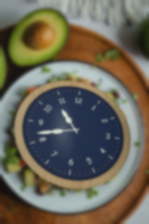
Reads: 10 h 42 min
